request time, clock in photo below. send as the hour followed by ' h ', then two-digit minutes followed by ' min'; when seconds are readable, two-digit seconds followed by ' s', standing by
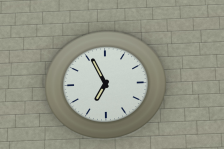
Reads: 6 h 56 min
